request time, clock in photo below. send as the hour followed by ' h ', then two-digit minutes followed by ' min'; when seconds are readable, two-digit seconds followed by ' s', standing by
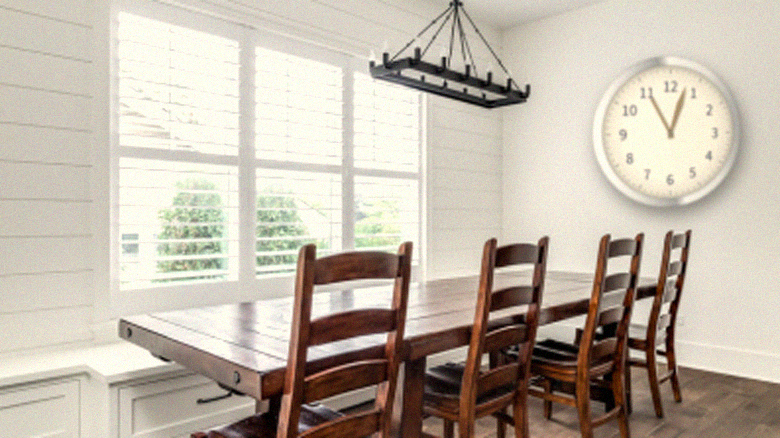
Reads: 11 h 03 min
